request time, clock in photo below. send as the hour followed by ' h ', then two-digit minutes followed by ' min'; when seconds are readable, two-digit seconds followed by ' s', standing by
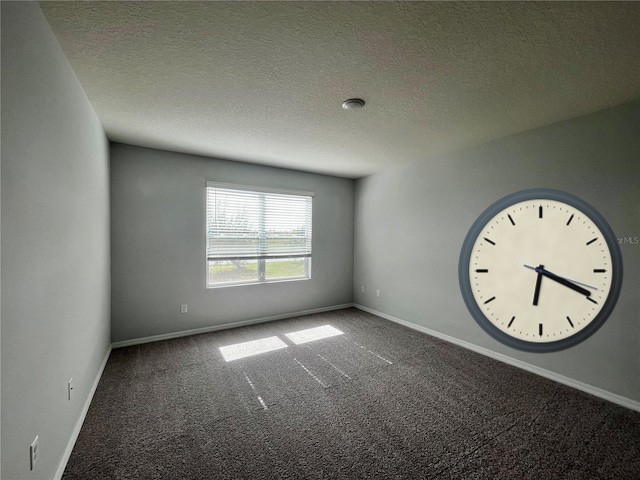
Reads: 6 h 19 min 18 s
